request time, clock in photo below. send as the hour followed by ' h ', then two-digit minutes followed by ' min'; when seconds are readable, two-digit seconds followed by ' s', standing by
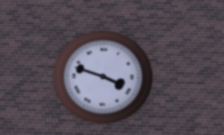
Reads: 3 h 48 min
